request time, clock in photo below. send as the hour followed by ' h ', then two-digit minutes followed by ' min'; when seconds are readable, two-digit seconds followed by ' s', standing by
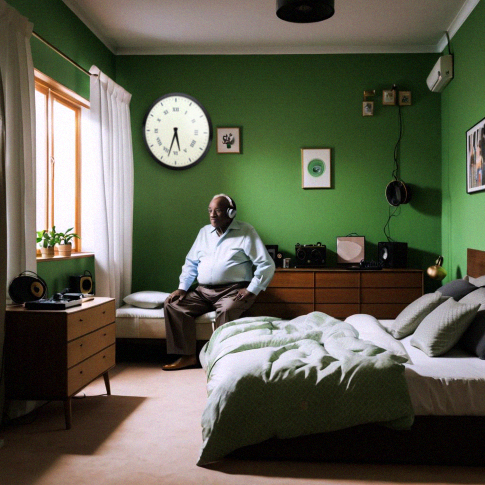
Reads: 5 h 33 min
